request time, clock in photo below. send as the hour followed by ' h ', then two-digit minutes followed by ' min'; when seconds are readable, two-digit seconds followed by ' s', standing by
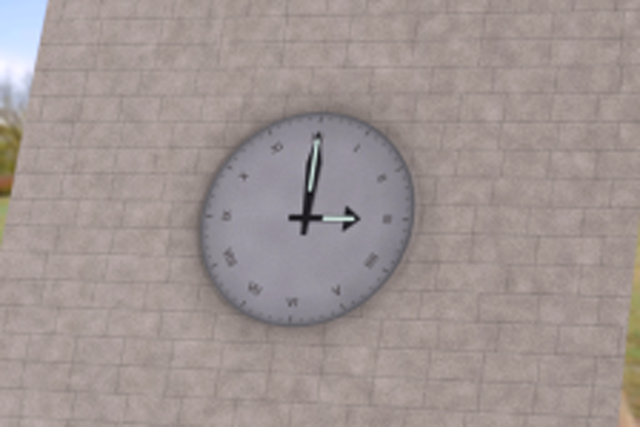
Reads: 3 h 00 min
